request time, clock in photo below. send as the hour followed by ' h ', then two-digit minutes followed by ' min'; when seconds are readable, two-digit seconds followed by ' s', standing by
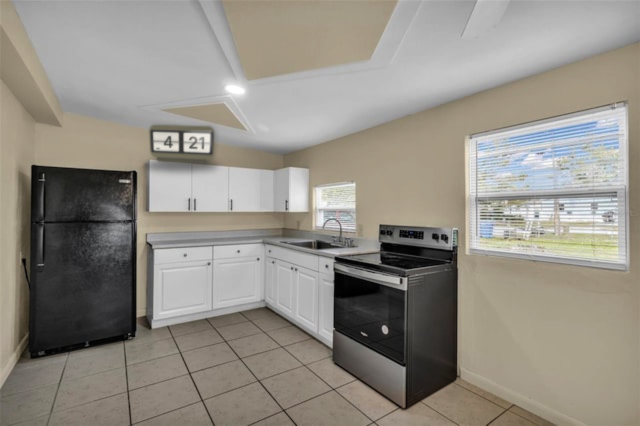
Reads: 4 h 21 min
